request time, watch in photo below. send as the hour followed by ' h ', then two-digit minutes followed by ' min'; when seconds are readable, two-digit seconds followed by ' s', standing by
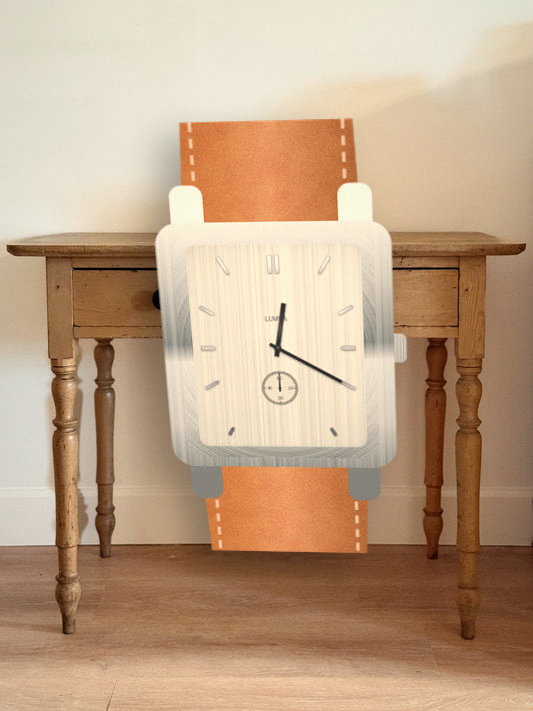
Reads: 12 h 20 min
